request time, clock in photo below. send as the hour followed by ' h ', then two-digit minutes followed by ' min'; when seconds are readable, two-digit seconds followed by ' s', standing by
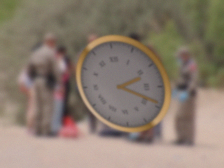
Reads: 2 h 19 min
